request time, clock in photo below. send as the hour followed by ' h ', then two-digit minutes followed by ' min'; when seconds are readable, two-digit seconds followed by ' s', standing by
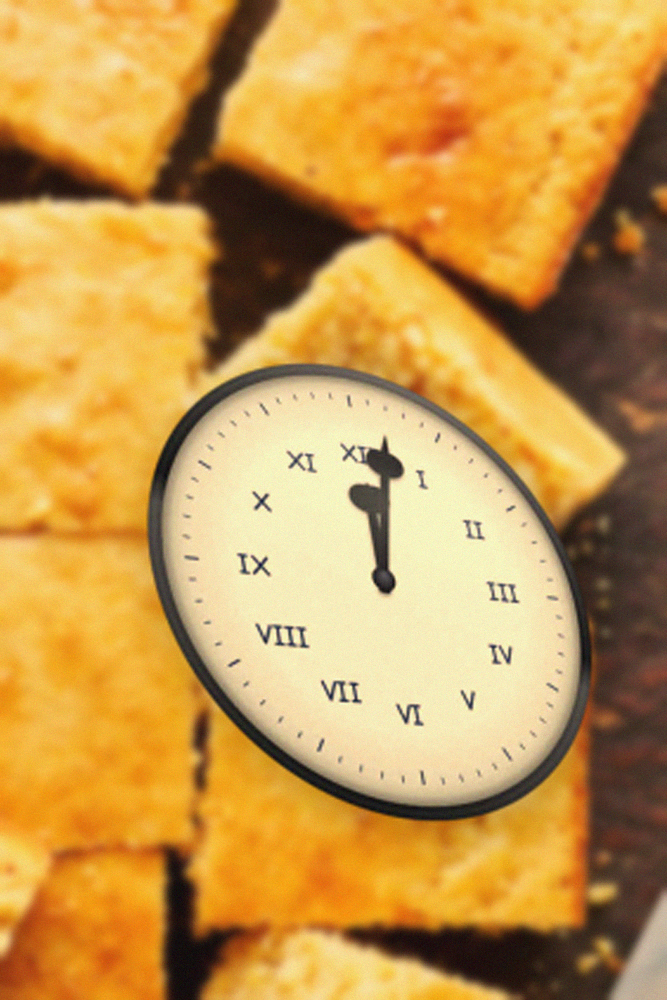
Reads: 12 h 02 min
